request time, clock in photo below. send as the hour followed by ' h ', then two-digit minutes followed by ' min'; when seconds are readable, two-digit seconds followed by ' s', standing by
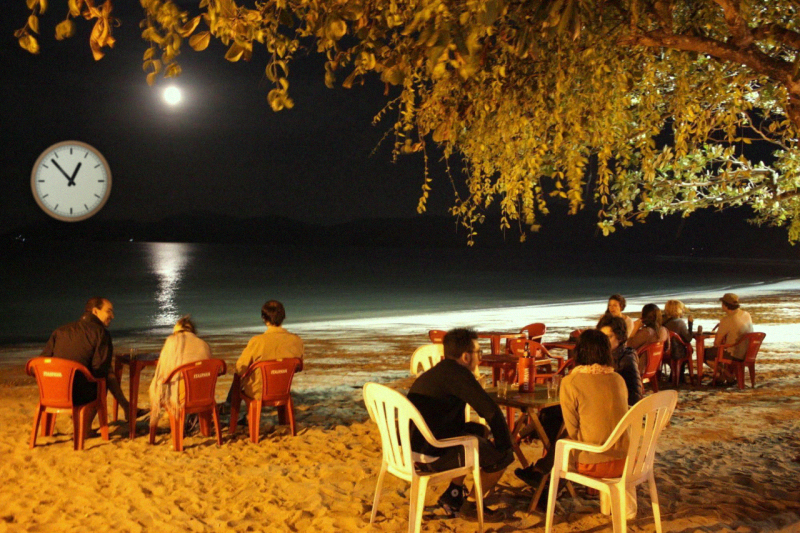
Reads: 12 h 53 min
